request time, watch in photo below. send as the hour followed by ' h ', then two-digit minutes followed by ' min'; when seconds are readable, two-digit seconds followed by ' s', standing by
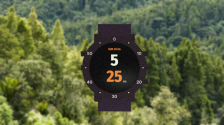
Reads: 5 h 25 min
